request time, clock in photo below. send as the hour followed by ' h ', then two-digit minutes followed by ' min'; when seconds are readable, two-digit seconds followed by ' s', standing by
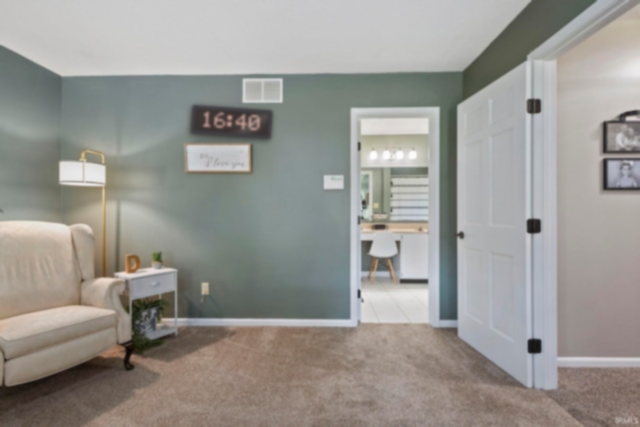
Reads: 16 h 40 min
